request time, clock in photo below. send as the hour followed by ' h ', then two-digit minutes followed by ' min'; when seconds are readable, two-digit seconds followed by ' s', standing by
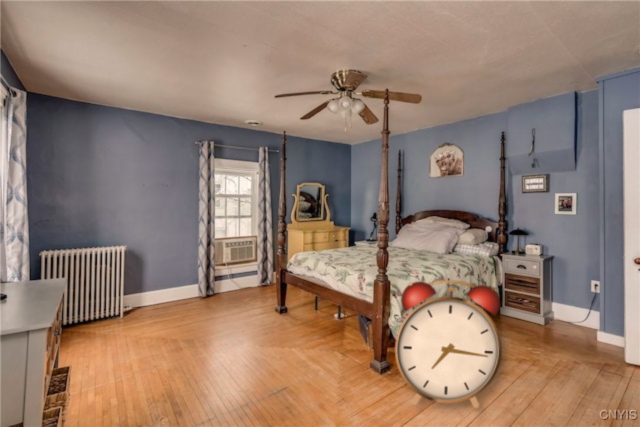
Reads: 7 h 16 min
